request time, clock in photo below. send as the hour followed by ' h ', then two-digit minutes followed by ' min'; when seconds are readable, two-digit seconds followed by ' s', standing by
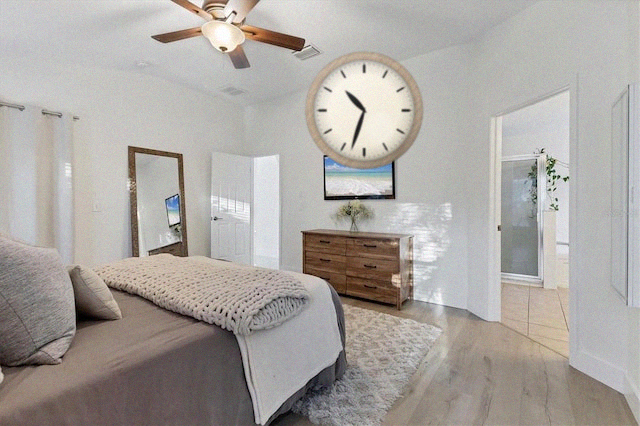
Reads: 10 h 33 min
